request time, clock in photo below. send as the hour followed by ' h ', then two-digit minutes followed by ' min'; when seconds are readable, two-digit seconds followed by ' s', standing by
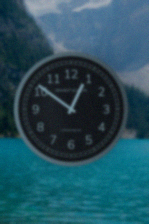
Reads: 12 h 51 min
